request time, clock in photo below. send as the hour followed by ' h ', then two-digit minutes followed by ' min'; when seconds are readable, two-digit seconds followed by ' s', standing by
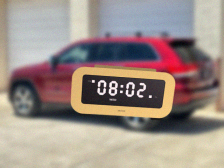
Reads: 8 h 02 min
